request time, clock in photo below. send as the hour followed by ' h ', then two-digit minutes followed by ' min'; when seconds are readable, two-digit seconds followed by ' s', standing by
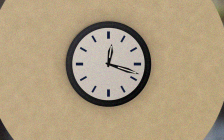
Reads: 12 h 18 min
